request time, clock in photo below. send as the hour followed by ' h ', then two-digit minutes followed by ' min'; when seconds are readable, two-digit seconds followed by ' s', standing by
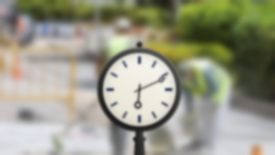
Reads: 6 h 11 min
